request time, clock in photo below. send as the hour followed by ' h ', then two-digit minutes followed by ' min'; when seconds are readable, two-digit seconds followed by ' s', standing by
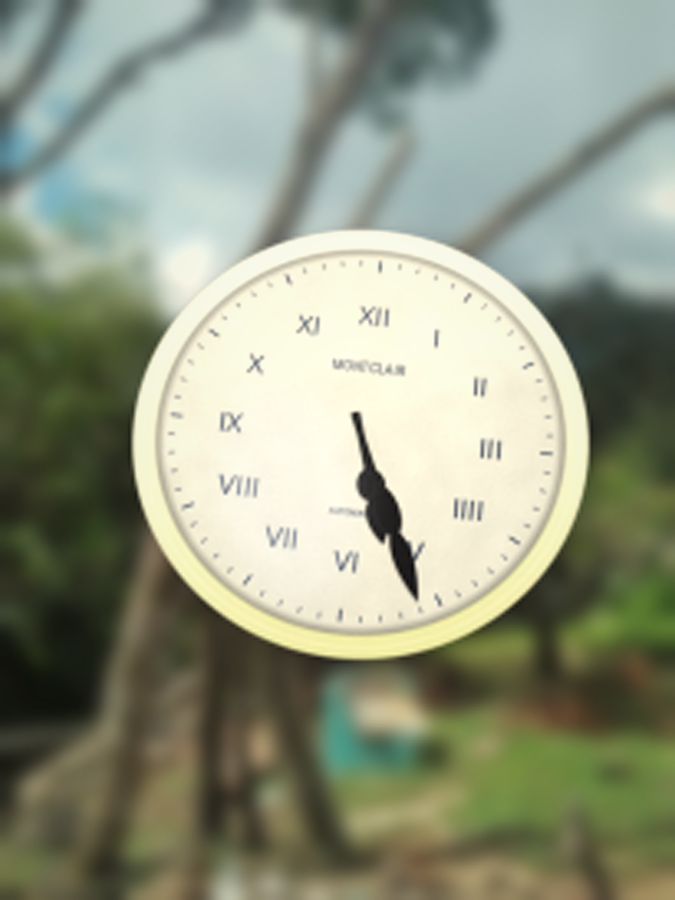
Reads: 5 h 26 min
